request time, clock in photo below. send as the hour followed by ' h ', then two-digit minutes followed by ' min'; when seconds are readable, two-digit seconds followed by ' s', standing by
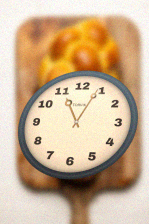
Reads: 11 h 04 min
